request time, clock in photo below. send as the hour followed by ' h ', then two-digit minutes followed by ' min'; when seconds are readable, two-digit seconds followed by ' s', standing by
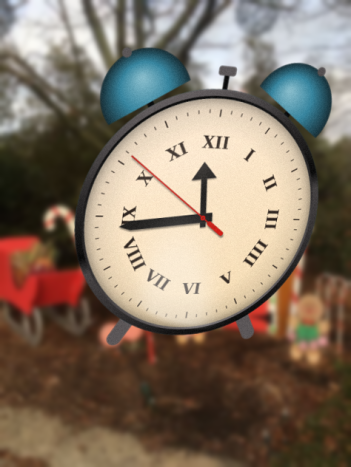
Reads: 11 h 43 min 51 s
